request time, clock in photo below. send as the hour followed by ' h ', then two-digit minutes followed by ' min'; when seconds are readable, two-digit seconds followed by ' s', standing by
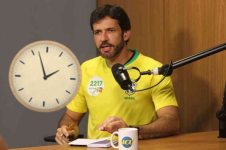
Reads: 1 h 57 min
